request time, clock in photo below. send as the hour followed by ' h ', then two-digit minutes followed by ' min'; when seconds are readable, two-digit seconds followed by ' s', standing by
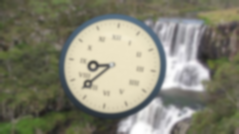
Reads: 8 h 37 min
